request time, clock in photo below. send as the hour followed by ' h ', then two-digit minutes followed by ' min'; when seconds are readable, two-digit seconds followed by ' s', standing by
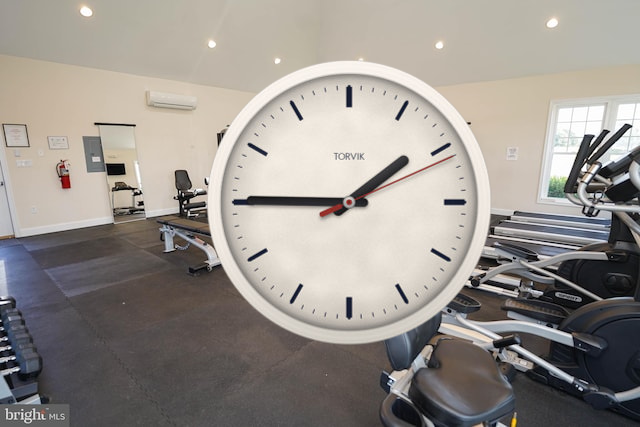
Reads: 1 h 45 min 11 s
